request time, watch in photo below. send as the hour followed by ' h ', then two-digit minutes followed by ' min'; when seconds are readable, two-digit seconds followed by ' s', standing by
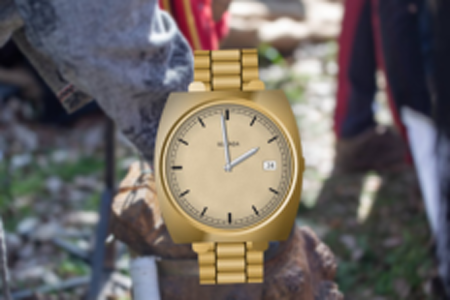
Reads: 1 h 59 min
